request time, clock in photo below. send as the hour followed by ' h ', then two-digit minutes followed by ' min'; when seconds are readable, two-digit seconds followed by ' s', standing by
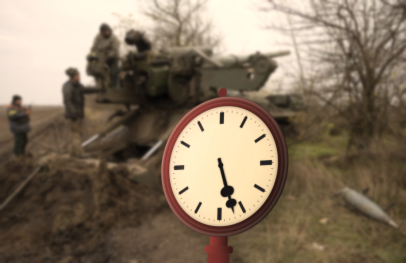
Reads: 5 h 27 min
